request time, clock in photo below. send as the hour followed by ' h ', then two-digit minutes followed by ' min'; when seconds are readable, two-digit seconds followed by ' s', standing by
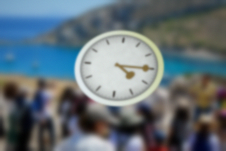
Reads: 4 h 15 min
